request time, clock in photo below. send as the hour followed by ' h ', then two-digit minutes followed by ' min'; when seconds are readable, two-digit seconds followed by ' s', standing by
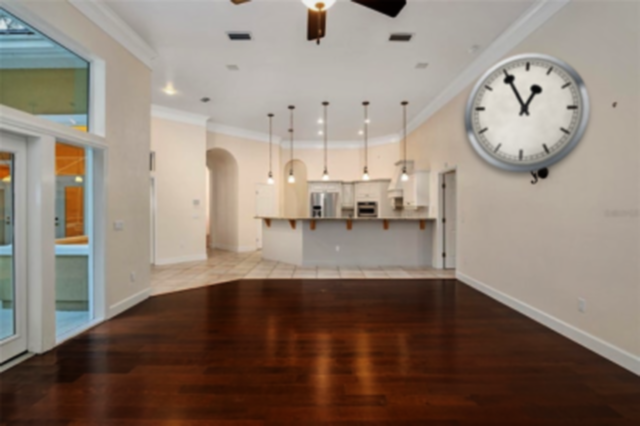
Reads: 12 h 55 min
